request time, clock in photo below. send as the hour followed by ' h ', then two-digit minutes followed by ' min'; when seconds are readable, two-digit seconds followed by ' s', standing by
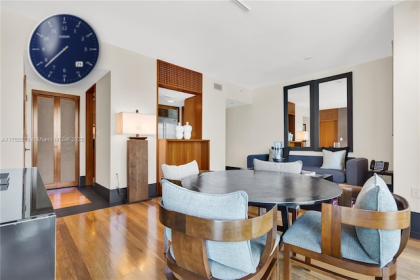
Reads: 7 h 38 min
